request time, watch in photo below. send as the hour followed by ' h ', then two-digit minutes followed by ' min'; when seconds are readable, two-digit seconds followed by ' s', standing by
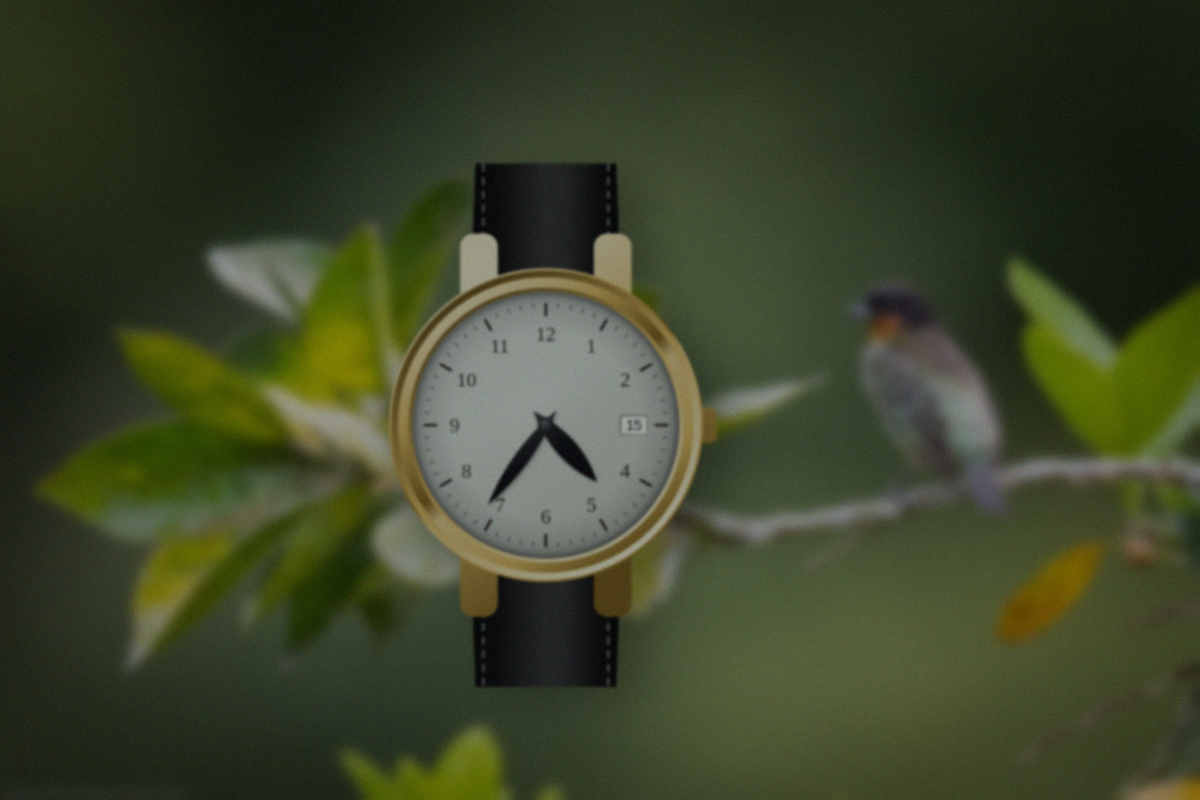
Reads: 4 h 36 min
